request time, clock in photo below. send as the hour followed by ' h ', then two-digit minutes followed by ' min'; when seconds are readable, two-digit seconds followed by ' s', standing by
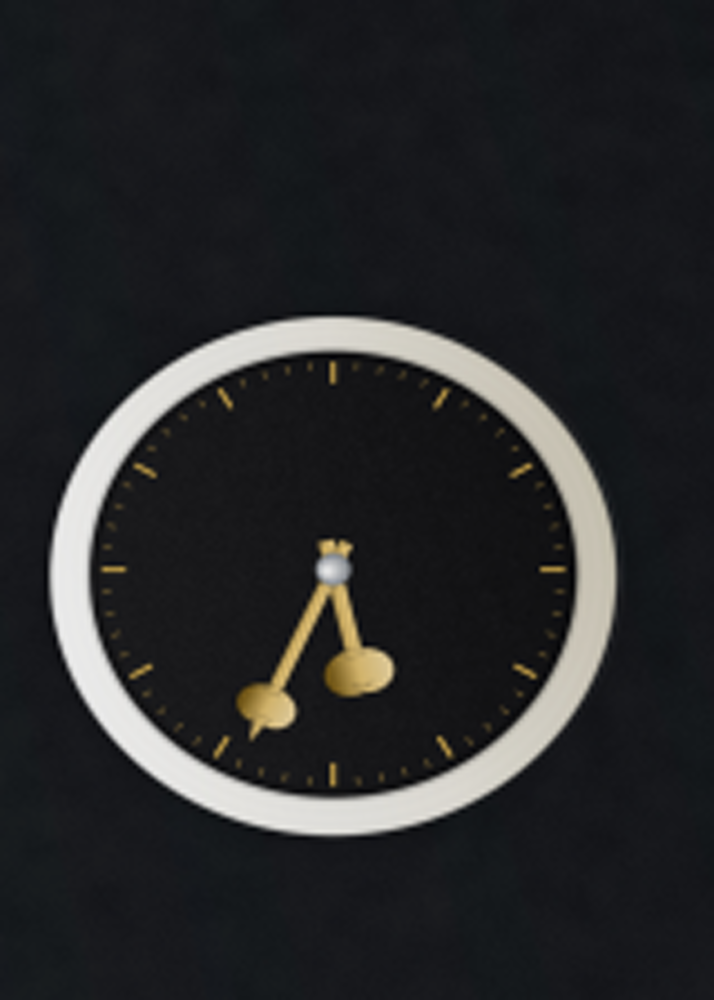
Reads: 5 h 34 min
